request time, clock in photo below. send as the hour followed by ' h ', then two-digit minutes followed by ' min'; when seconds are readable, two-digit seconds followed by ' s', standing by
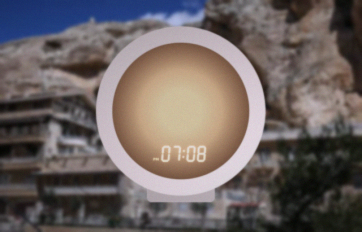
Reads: 7 h 08 min
